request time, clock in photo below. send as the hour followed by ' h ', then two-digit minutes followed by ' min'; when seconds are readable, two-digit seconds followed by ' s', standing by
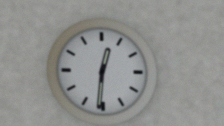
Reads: 12 h 31 min
